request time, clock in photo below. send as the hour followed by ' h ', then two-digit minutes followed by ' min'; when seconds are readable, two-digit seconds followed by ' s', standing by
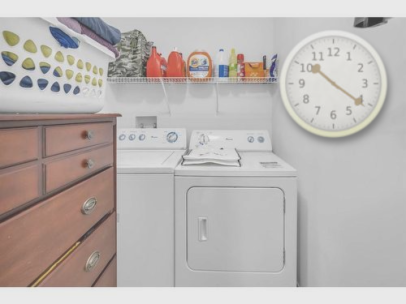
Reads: 10 h 21 min
